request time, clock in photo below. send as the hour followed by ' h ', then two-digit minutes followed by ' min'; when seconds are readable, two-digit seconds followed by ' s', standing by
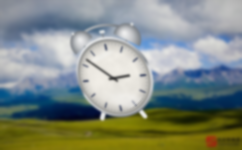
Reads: 2 h 52 min
